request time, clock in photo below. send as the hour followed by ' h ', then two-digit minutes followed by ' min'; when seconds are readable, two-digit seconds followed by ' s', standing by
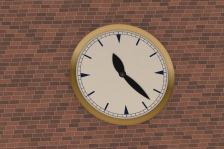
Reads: 11 h 23 min
